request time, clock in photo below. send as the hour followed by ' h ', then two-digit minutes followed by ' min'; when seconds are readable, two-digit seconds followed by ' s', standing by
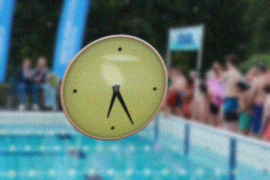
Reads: 6 h 25 min
